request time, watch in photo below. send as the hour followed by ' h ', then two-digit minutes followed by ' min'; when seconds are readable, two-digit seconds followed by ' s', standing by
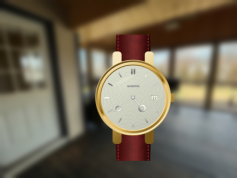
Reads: 4 h 39 min
